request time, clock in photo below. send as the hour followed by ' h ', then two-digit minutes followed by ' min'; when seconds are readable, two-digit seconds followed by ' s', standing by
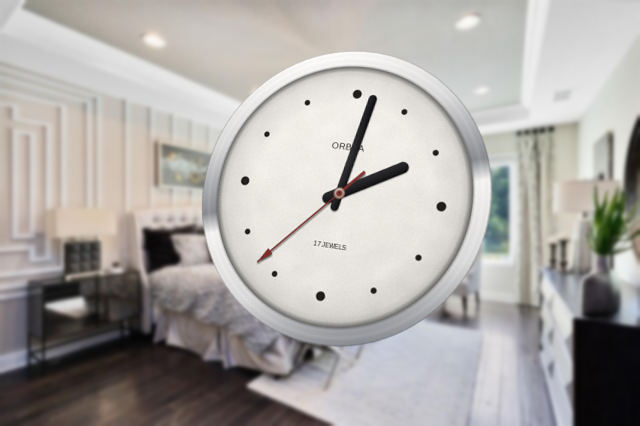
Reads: 2 h 01 min 37 s
